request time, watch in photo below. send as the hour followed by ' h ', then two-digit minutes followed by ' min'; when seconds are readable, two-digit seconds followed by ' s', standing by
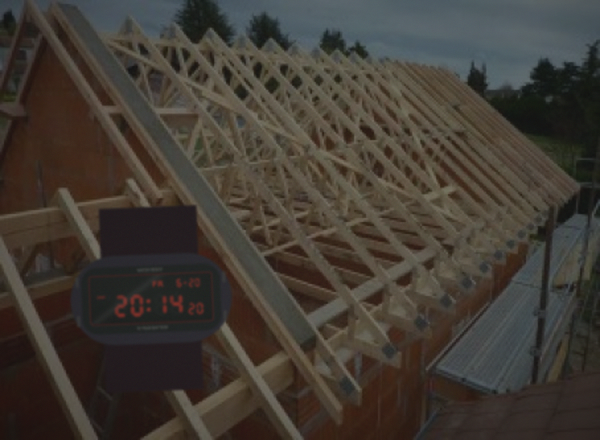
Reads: 20 h 14 min
